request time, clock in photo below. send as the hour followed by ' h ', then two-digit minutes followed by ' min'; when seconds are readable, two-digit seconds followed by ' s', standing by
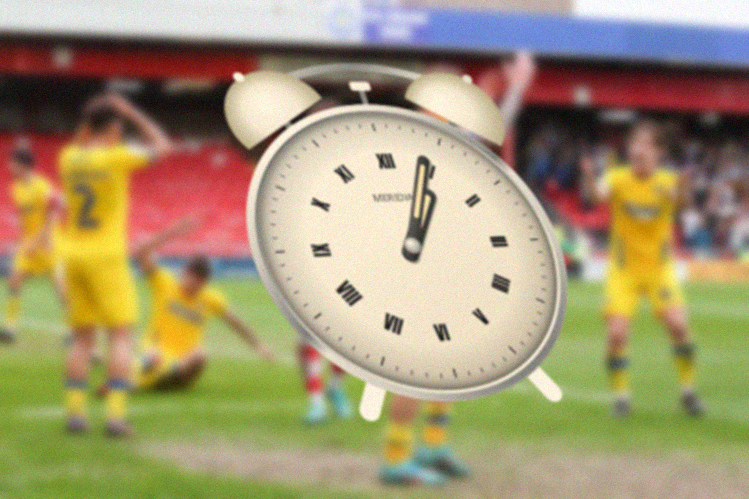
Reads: 1 h 04 min
